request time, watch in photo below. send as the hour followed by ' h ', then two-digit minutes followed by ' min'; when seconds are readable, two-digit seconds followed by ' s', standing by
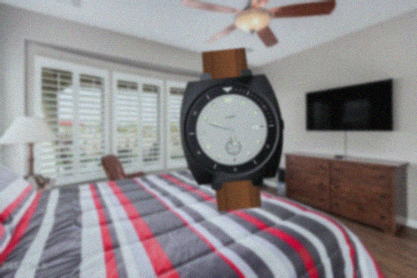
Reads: 5 h 49 min
